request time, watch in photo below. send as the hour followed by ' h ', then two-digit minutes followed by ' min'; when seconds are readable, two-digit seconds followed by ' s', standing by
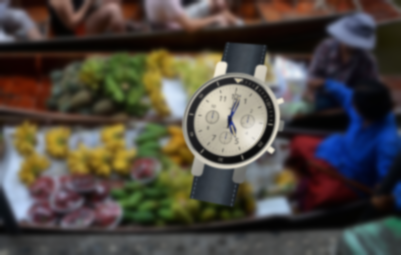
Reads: 5 h 02 min
